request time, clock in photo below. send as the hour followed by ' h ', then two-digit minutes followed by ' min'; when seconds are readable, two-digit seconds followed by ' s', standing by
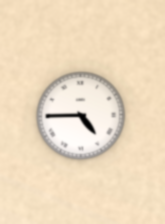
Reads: 4 h 45 min
